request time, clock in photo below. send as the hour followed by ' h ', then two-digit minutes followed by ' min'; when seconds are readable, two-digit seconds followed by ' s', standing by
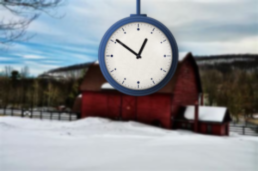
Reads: 12 h 51 min
